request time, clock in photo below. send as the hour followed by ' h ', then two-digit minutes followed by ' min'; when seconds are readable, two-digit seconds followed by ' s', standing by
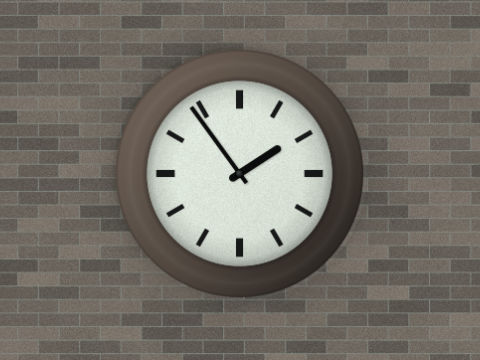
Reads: 1 h 54 min
